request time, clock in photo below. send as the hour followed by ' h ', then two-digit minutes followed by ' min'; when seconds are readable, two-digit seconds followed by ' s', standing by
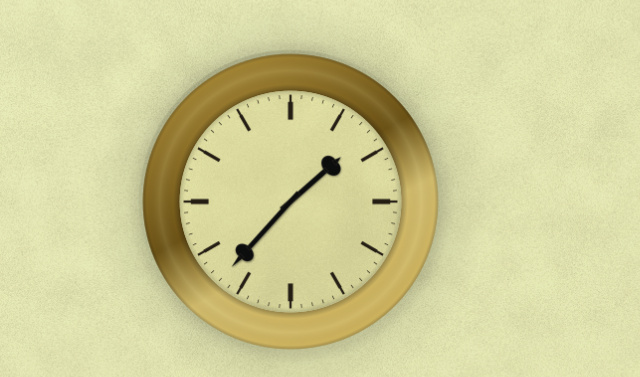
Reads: 1 h 37 min
